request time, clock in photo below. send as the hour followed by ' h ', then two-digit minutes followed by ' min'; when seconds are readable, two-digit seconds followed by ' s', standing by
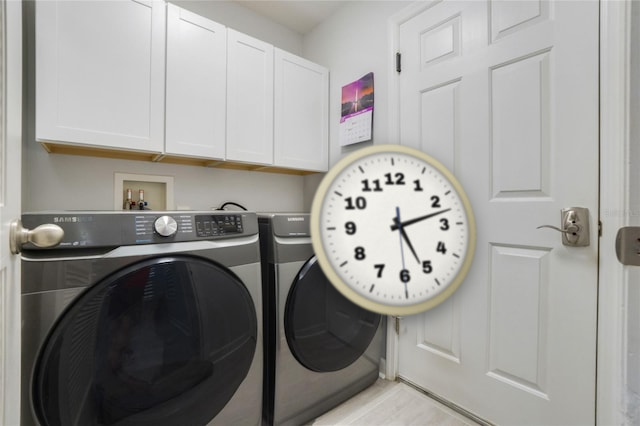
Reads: 5 h 12 min 30 s
